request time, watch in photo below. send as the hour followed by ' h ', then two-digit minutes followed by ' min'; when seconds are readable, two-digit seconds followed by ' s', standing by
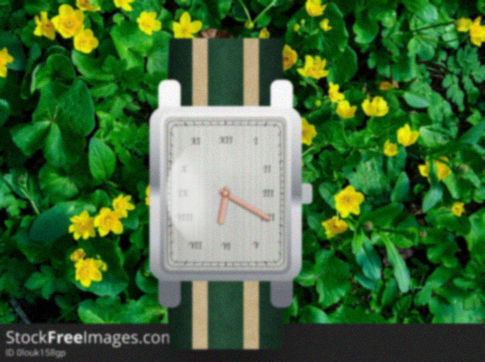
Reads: 6 h 20 min
